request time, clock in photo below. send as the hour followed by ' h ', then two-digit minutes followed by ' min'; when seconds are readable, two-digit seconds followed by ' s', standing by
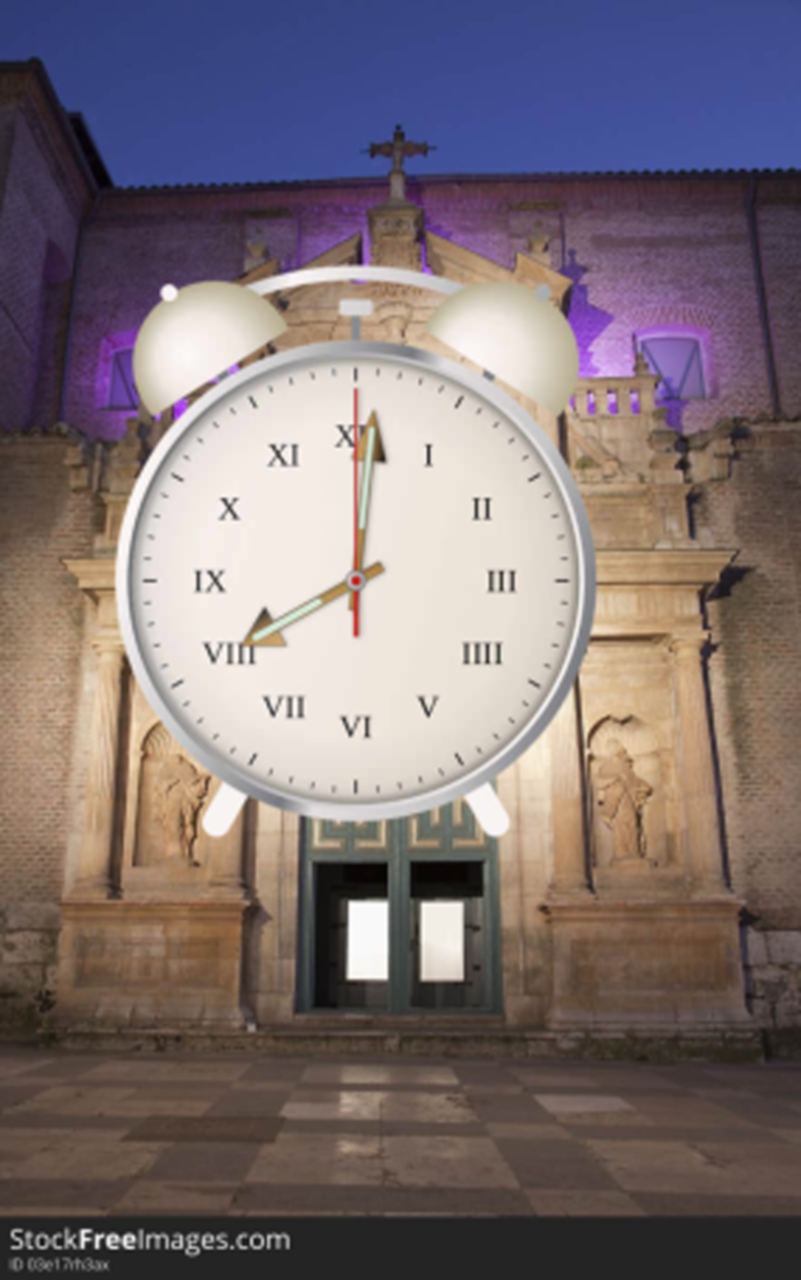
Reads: 8 h 01 min 00 s
